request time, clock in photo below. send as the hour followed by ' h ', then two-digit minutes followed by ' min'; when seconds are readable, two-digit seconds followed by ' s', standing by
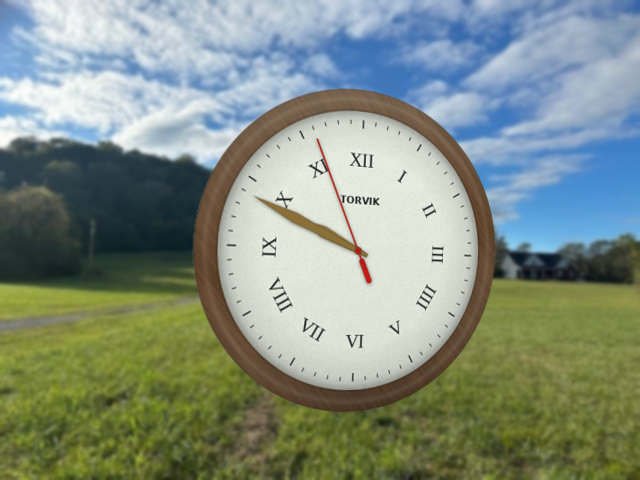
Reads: 9 h 48 min 56 s
